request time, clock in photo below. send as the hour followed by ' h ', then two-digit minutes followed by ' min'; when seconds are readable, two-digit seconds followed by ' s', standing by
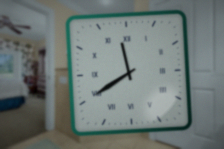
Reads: 11 h 40 min
